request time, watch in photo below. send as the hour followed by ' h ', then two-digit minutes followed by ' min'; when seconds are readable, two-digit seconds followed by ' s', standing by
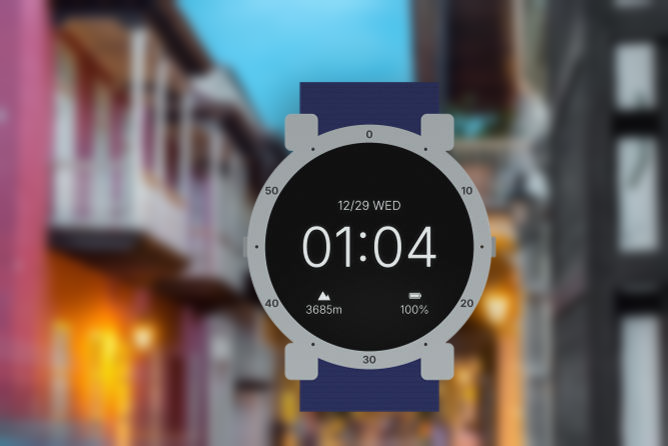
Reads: 1 h 04 min
